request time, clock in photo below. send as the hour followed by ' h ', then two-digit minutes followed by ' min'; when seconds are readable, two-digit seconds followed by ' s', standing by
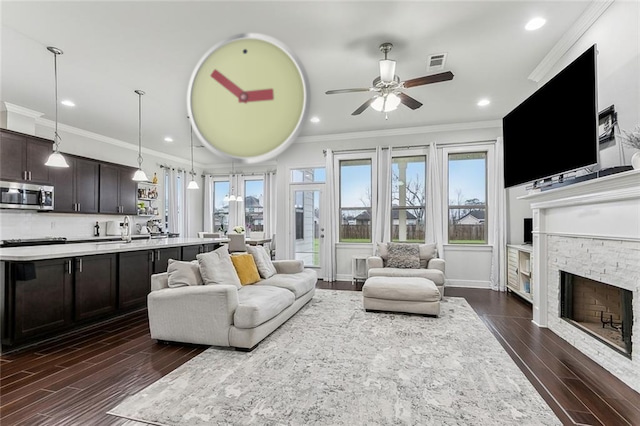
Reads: 2 h 51 min
